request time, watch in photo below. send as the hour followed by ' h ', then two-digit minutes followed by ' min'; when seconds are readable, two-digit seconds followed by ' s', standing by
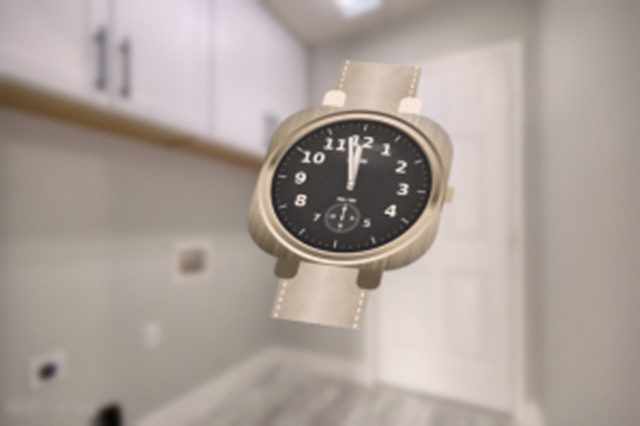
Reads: 11 h 58 min
